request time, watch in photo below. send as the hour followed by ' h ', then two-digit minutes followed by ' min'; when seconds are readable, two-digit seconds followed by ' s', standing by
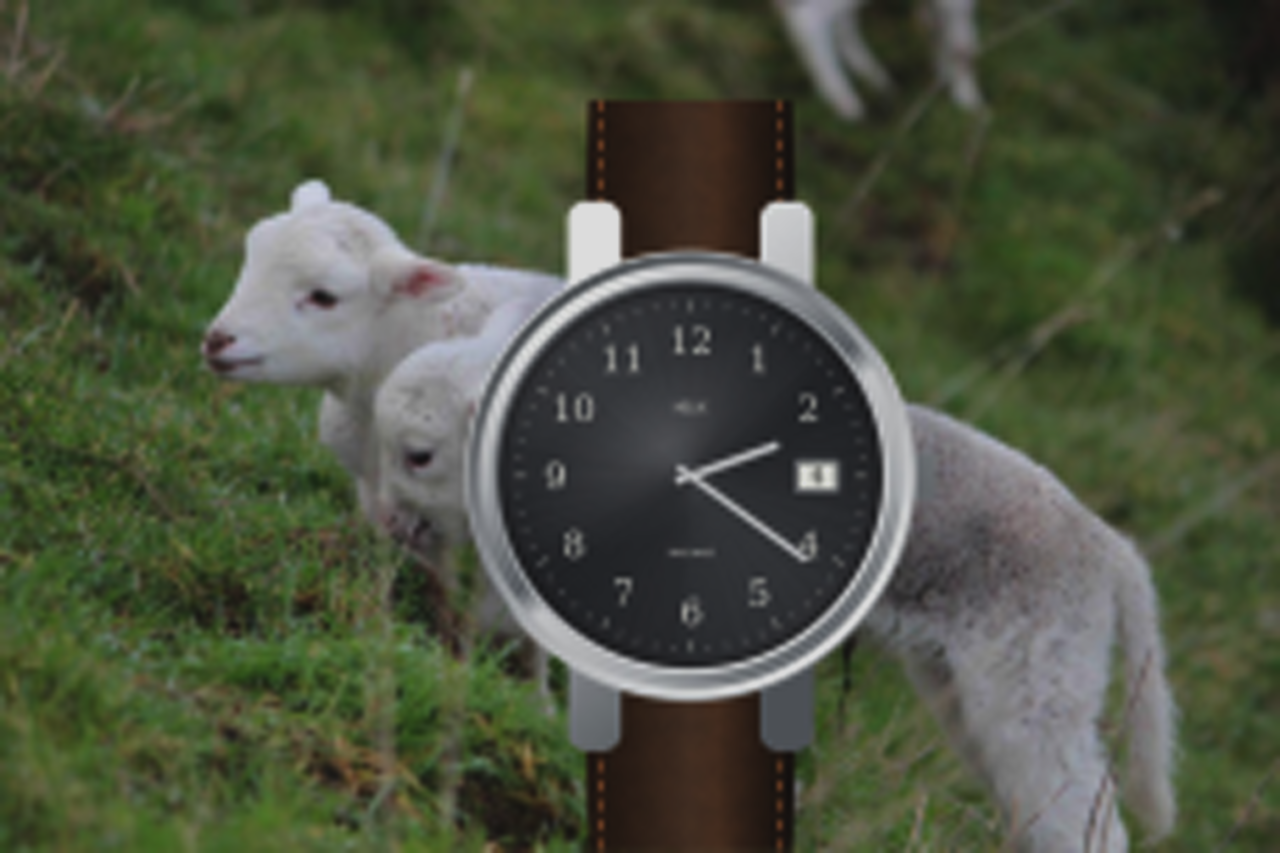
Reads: 2 h 21 min
